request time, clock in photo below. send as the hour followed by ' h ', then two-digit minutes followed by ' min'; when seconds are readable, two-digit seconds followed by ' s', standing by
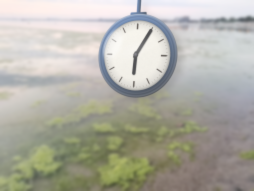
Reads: 6 h 05 min
